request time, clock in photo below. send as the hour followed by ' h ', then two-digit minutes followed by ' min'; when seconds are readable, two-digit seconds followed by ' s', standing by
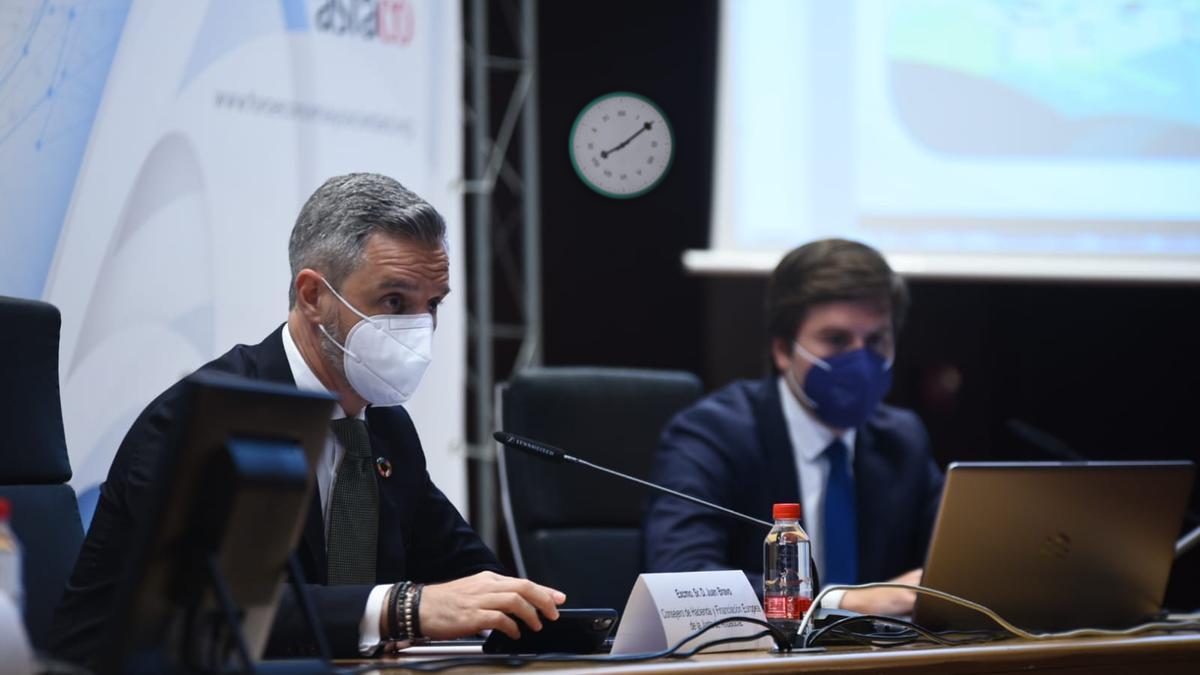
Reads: 8 h 09 min
